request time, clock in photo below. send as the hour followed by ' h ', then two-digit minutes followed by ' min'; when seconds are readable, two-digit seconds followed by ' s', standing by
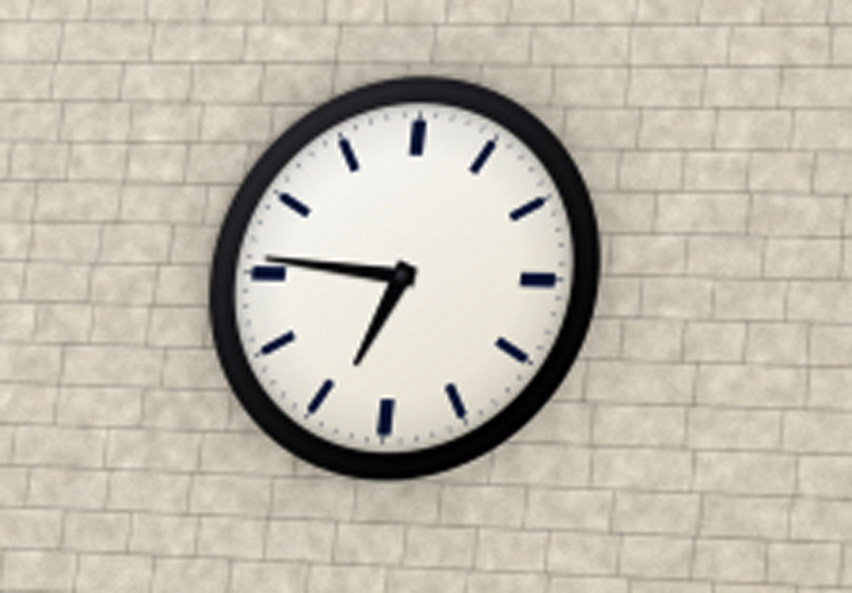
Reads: 6 h 46 min
